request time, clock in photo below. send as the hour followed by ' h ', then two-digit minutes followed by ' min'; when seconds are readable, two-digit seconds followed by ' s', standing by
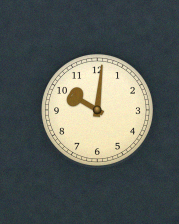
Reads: 10 h 01 min
